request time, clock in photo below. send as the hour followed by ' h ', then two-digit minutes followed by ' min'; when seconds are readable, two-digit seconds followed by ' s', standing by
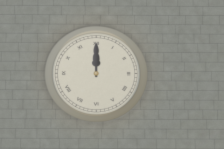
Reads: 12 h 00 min
